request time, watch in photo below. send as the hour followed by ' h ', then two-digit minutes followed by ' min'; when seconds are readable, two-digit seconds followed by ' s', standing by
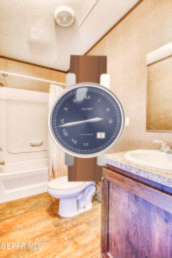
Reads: 2 h 43 min
